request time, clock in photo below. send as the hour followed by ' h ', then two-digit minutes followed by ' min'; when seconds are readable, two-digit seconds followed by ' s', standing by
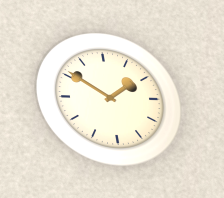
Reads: 1 h 51 min
